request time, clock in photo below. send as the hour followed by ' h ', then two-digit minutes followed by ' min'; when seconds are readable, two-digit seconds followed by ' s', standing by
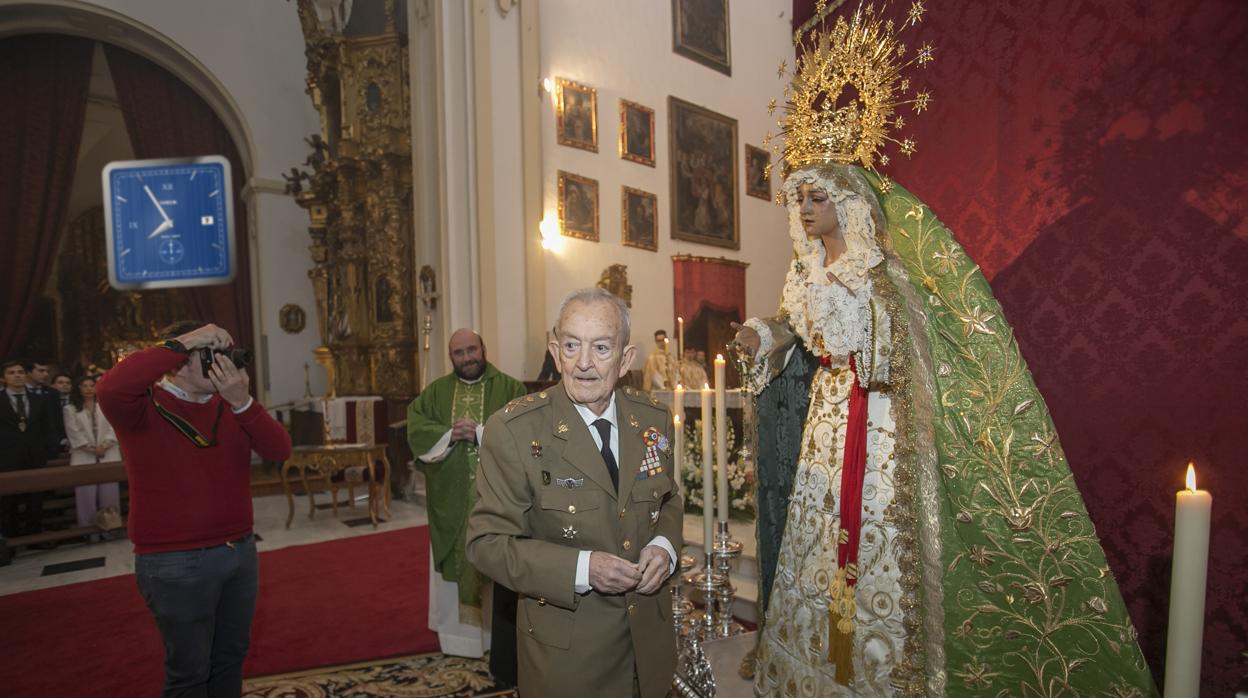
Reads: 7 h 55 min
